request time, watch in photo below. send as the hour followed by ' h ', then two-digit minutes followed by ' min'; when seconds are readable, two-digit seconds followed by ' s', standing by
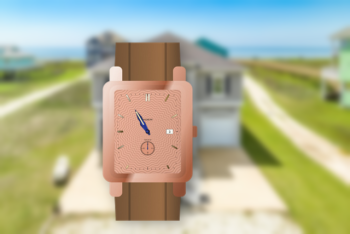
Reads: 10 h 55 min
